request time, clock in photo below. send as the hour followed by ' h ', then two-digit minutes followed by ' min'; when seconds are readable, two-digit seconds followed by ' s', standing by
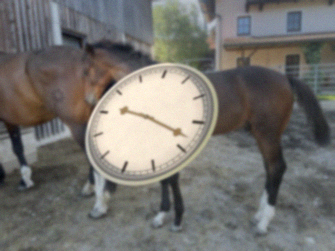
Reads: 9 h 18 min
